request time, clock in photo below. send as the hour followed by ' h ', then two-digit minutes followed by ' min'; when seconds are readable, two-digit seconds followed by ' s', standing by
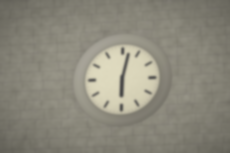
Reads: 6 h 02 min
